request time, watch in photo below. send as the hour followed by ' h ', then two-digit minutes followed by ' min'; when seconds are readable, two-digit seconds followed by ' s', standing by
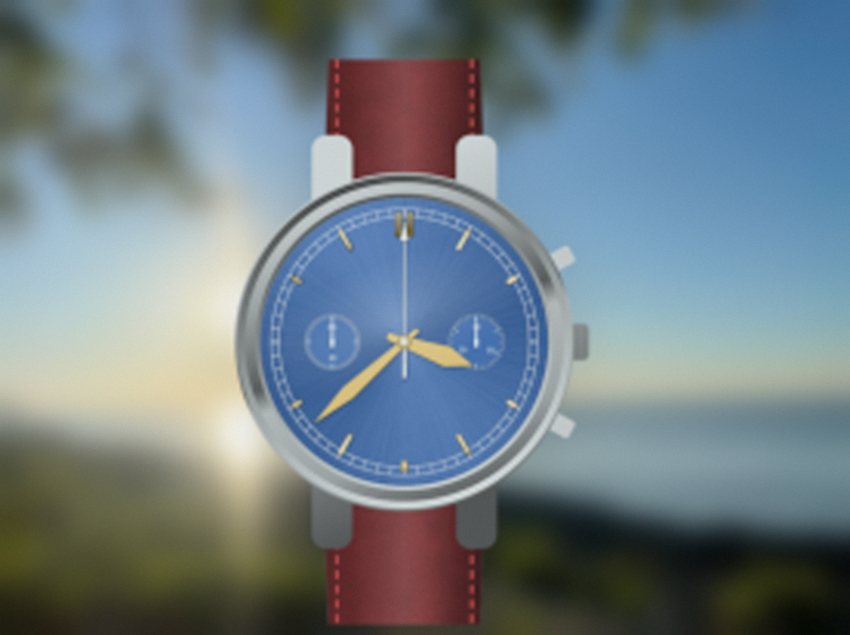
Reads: 3 h 38 min
